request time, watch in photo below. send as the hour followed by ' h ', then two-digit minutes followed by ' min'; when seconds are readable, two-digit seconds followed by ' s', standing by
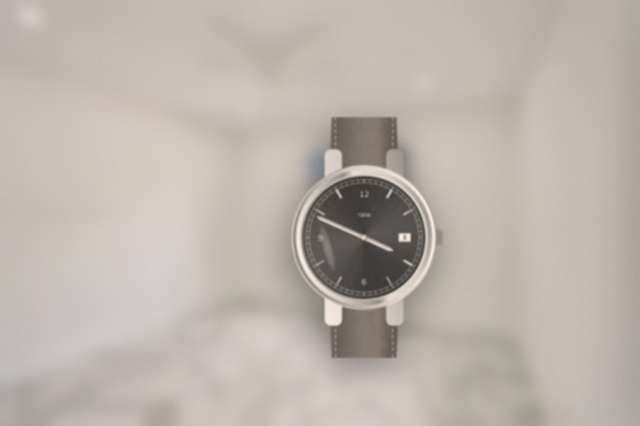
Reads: 3 h 49 min
